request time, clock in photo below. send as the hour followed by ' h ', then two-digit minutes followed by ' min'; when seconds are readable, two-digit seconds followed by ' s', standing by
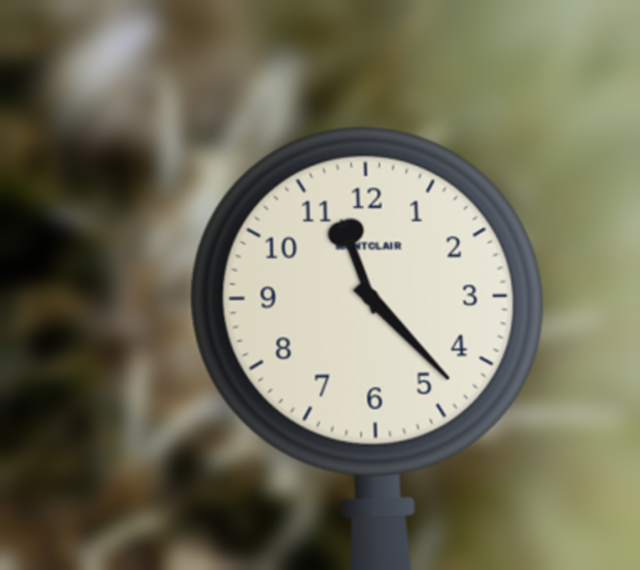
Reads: 11 h 23 min
